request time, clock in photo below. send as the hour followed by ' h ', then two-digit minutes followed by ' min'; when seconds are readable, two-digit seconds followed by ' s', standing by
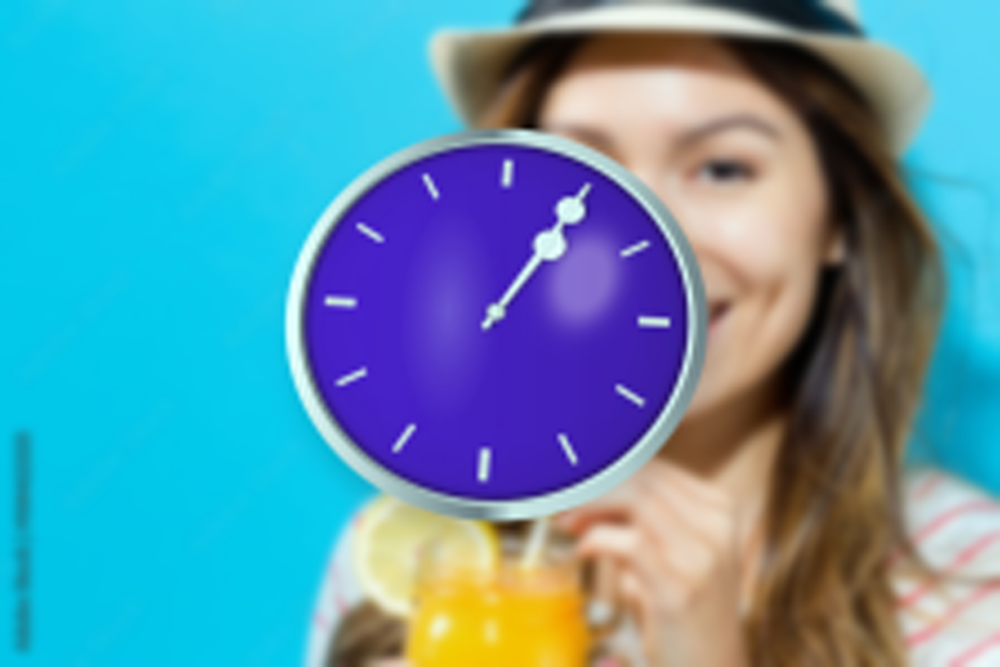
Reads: 1 h 05 min
